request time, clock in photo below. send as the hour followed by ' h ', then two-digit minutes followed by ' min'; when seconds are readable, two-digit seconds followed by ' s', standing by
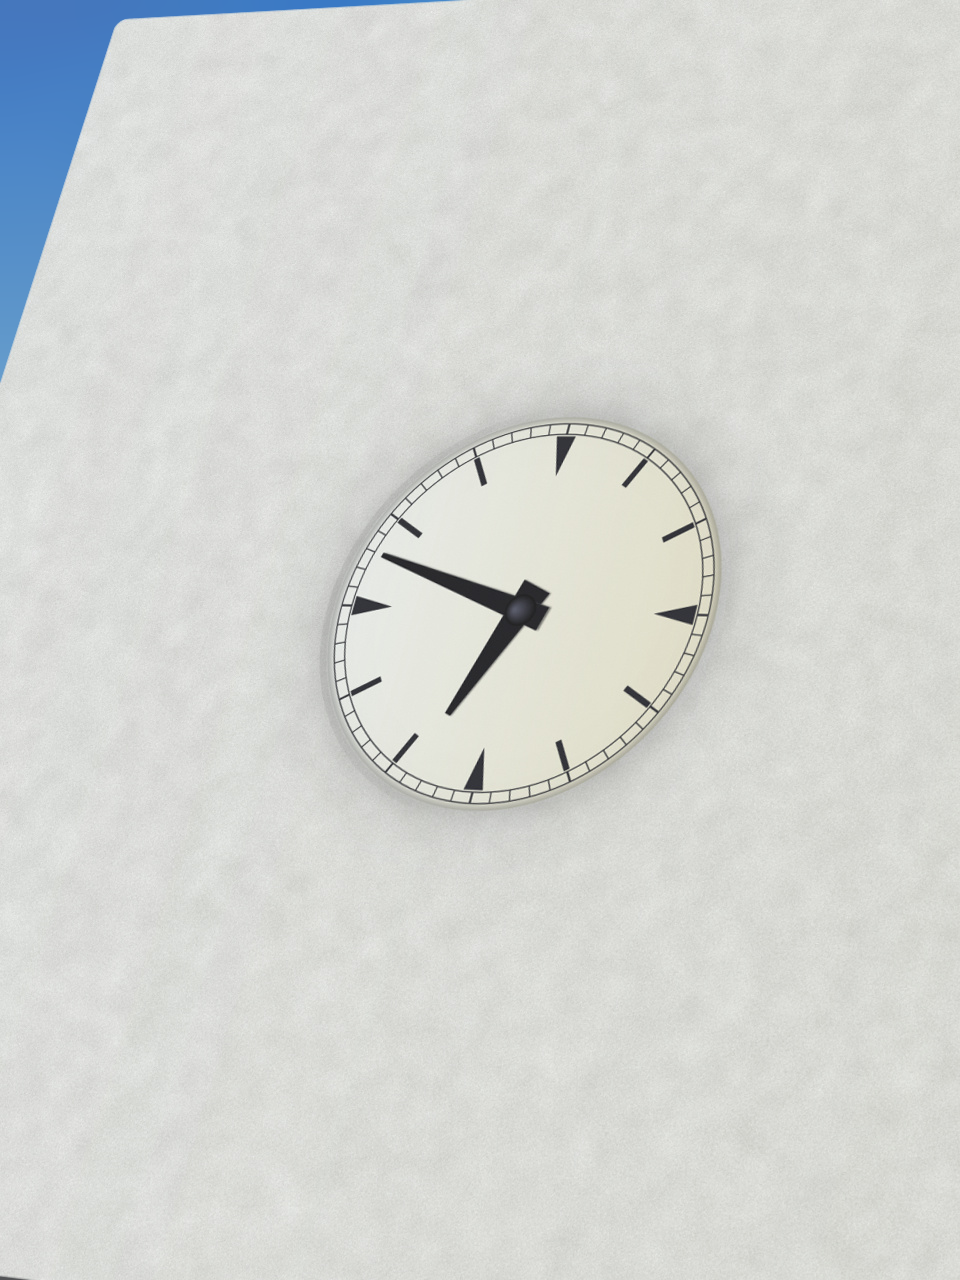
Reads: 6 h 48 min
